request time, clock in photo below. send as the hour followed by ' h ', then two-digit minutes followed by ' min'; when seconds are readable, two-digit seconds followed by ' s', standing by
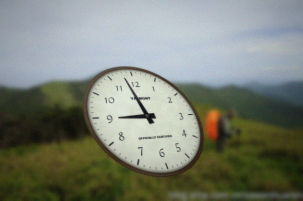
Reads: 8 h 58 min
